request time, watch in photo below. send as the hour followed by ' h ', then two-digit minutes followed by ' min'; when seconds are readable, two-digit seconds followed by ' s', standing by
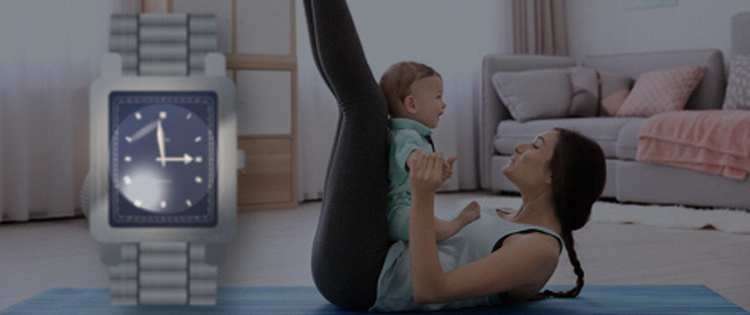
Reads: 2 h 59 min
